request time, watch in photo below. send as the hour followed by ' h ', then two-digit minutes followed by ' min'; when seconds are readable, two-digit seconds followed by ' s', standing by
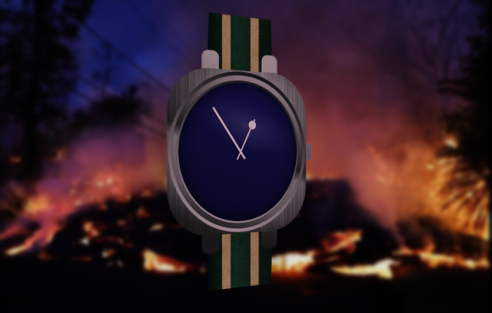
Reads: 12 h 54 min
